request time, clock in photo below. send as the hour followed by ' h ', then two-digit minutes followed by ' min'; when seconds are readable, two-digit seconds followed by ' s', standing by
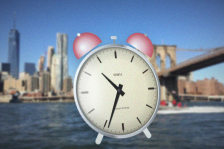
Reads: 10 h 34 min
